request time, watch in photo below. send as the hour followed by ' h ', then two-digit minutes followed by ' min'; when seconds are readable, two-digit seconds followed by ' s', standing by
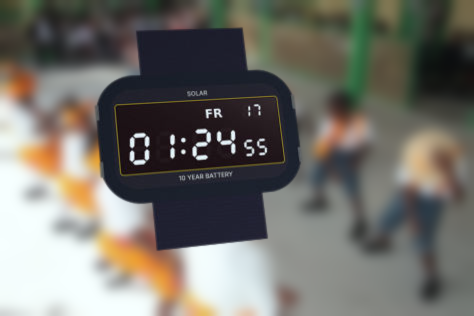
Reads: 1 h 24 min 55 s
